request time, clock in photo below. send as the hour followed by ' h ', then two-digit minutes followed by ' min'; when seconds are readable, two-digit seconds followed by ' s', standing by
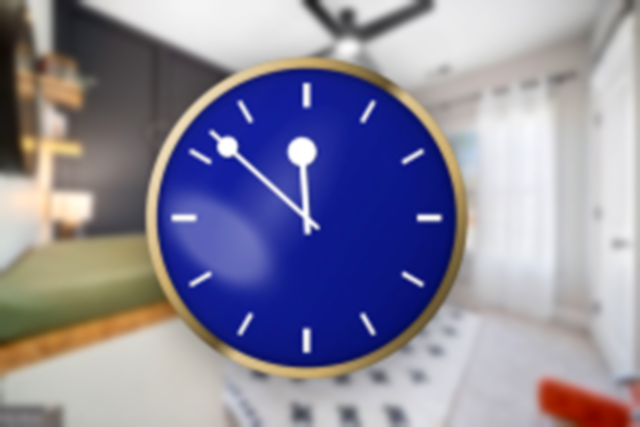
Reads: 11 h 52 min
